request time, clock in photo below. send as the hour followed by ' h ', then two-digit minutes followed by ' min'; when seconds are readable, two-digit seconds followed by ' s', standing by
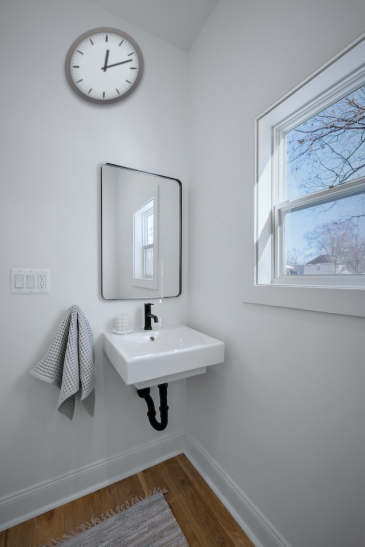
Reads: 12 h 12 min
